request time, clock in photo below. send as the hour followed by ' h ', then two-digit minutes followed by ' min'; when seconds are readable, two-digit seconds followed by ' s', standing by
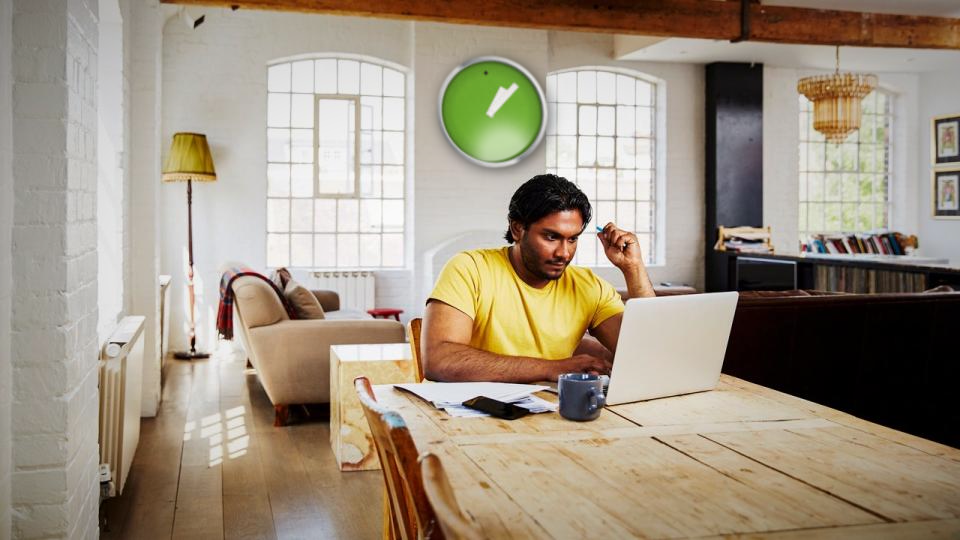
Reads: 1 h 08 min
